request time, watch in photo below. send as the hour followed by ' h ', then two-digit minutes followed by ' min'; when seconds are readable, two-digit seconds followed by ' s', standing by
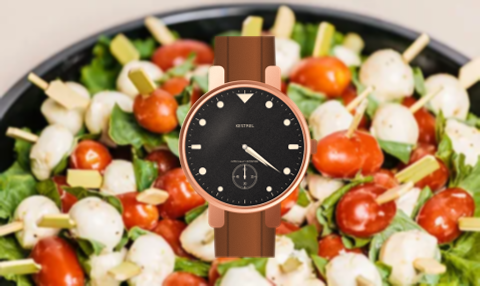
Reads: 4 h 21 min
